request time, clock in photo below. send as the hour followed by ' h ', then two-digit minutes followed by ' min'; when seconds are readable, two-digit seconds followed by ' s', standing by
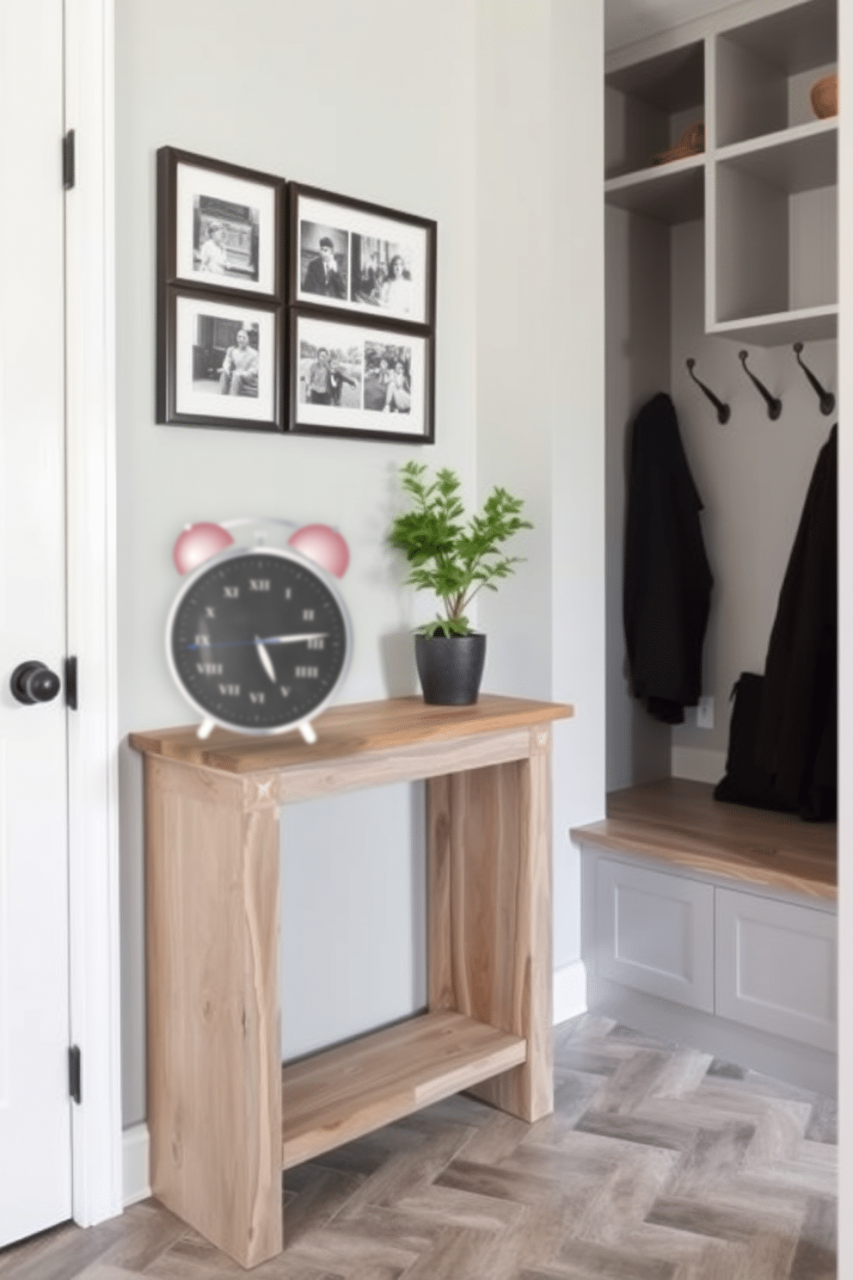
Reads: 5 h 13 min 44 s
